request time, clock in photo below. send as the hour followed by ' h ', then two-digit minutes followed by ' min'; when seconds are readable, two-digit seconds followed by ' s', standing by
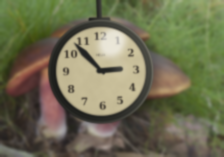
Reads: 2 h 53 min
